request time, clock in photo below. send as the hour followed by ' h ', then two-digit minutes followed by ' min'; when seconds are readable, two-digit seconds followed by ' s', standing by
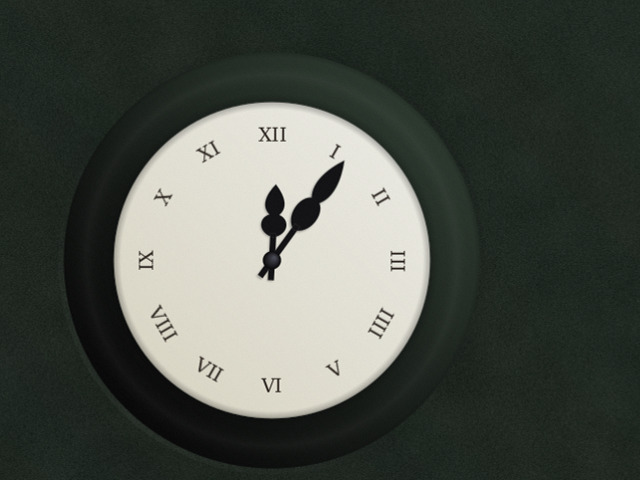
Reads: 12 h 06 min
